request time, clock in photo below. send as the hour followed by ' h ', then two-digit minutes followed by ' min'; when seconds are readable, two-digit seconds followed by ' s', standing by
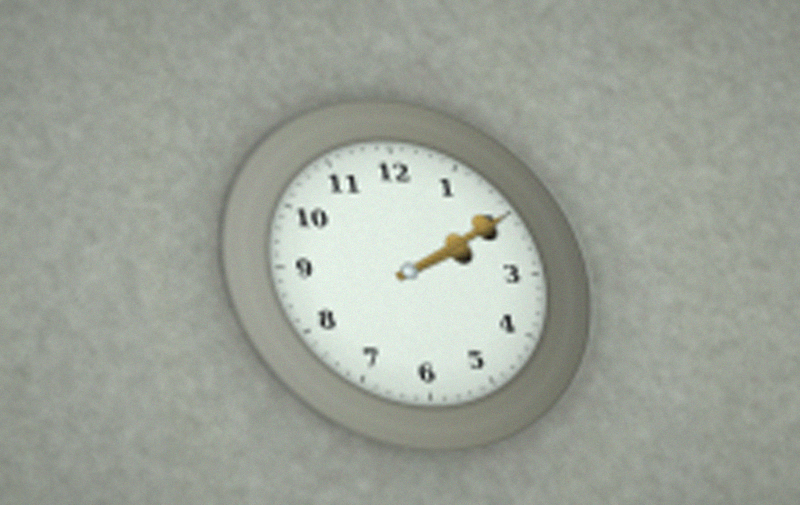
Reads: 2 h 10 min
